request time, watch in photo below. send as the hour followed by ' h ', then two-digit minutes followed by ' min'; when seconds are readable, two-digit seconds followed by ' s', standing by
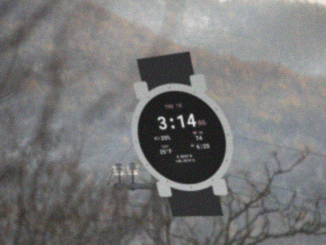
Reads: 3 h 14 min
